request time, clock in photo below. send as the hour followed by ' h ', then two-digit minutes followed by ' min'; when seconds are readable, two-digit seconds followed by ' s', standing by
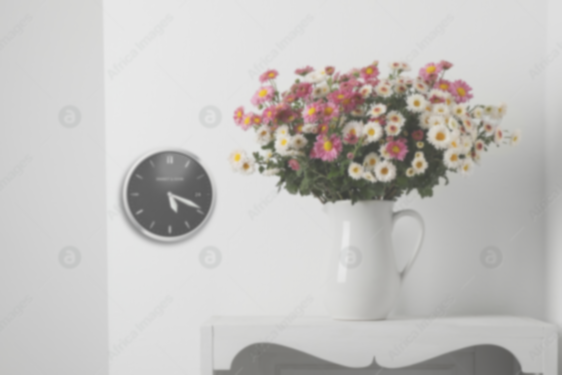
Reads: 5 h 19 min
